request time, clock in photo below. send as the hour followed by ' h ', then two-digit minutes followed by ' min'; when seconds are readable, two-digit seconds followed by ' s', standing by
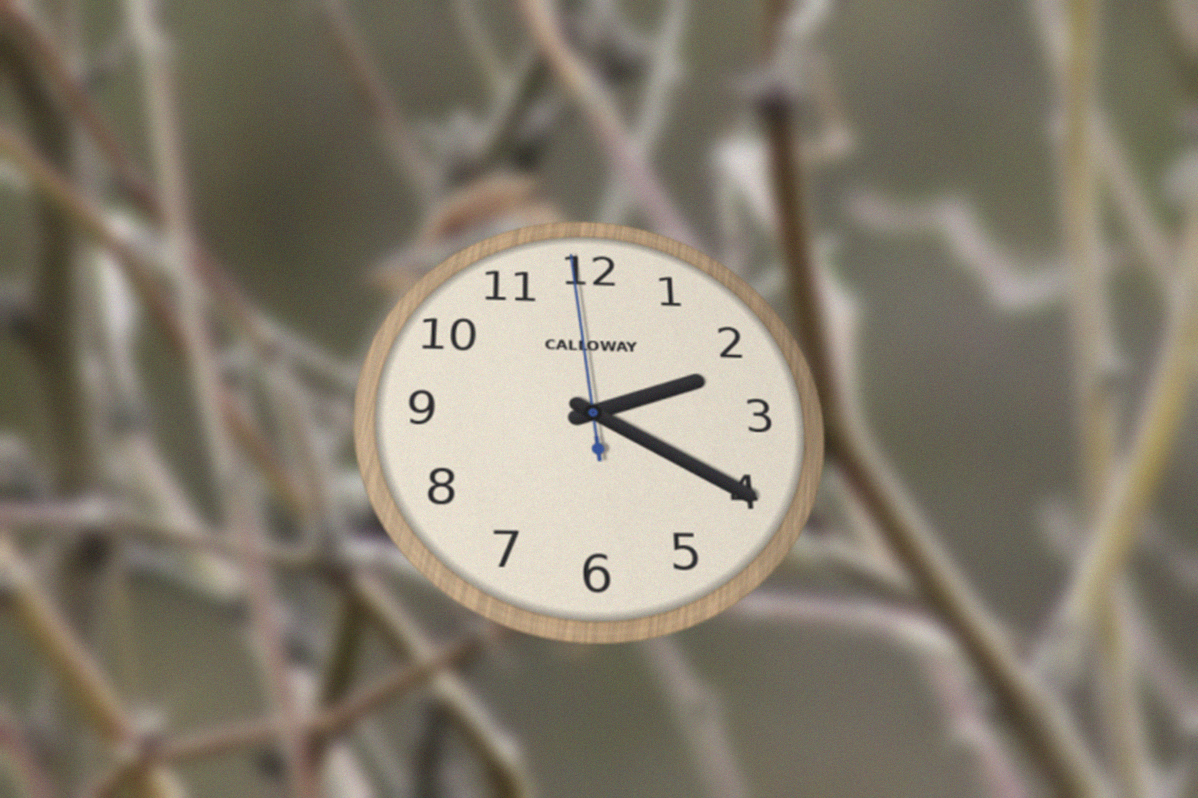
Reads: 2 h 19 min 59 s
